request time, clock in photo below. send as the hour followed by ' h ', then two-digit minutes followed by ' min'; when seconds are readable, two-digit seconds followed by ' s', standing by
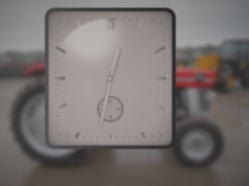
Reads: 12 h 32 min
